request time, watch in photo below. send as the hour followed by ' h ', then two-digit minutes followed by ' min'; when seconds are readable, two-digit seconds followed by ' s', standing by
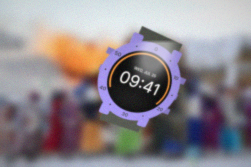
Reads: 9 h 41 min
